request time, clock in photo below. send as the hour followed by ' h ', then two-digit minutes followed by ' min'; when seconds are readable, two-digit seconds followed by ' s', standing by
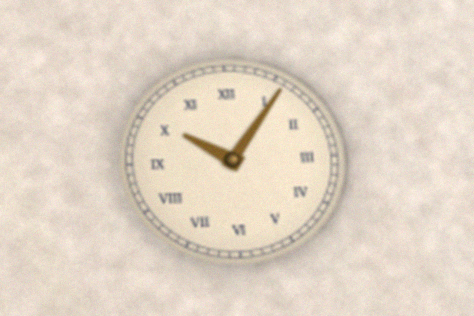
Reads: 10 h 06 min
